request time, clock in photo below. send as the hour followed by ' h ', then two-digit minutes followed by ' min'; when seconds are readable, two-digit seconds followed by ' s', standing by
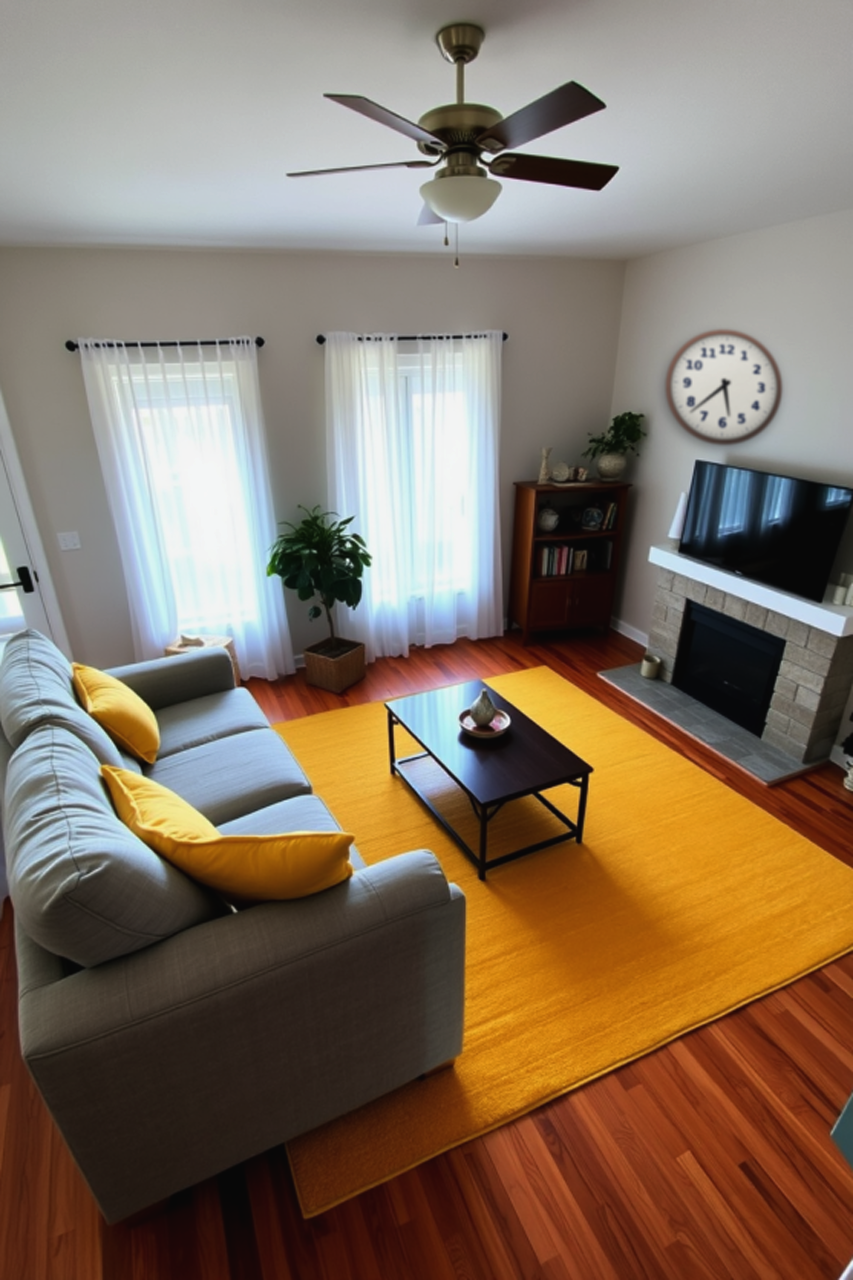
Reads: 5 h 38 min
